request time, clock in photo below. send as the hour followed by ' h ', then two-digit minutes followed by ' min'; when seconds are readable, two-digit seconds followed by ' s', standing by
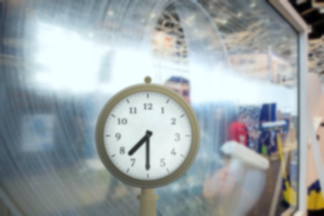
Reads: 7 h 30 min
